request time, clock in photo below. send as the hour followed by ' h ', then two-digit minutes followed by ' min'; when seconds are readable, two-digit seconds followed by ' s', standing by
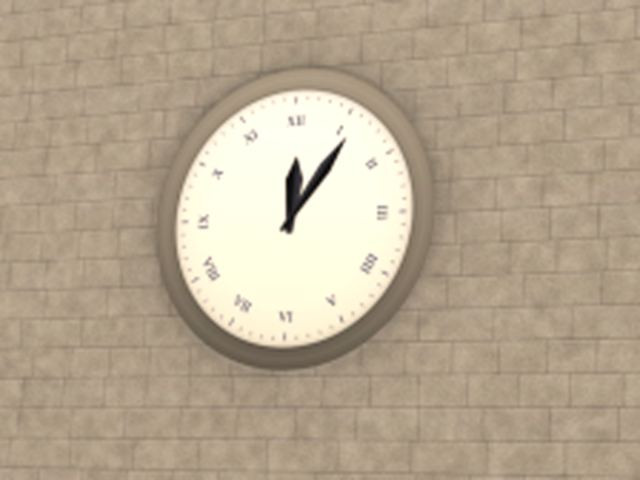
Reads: 12 h 06 min
